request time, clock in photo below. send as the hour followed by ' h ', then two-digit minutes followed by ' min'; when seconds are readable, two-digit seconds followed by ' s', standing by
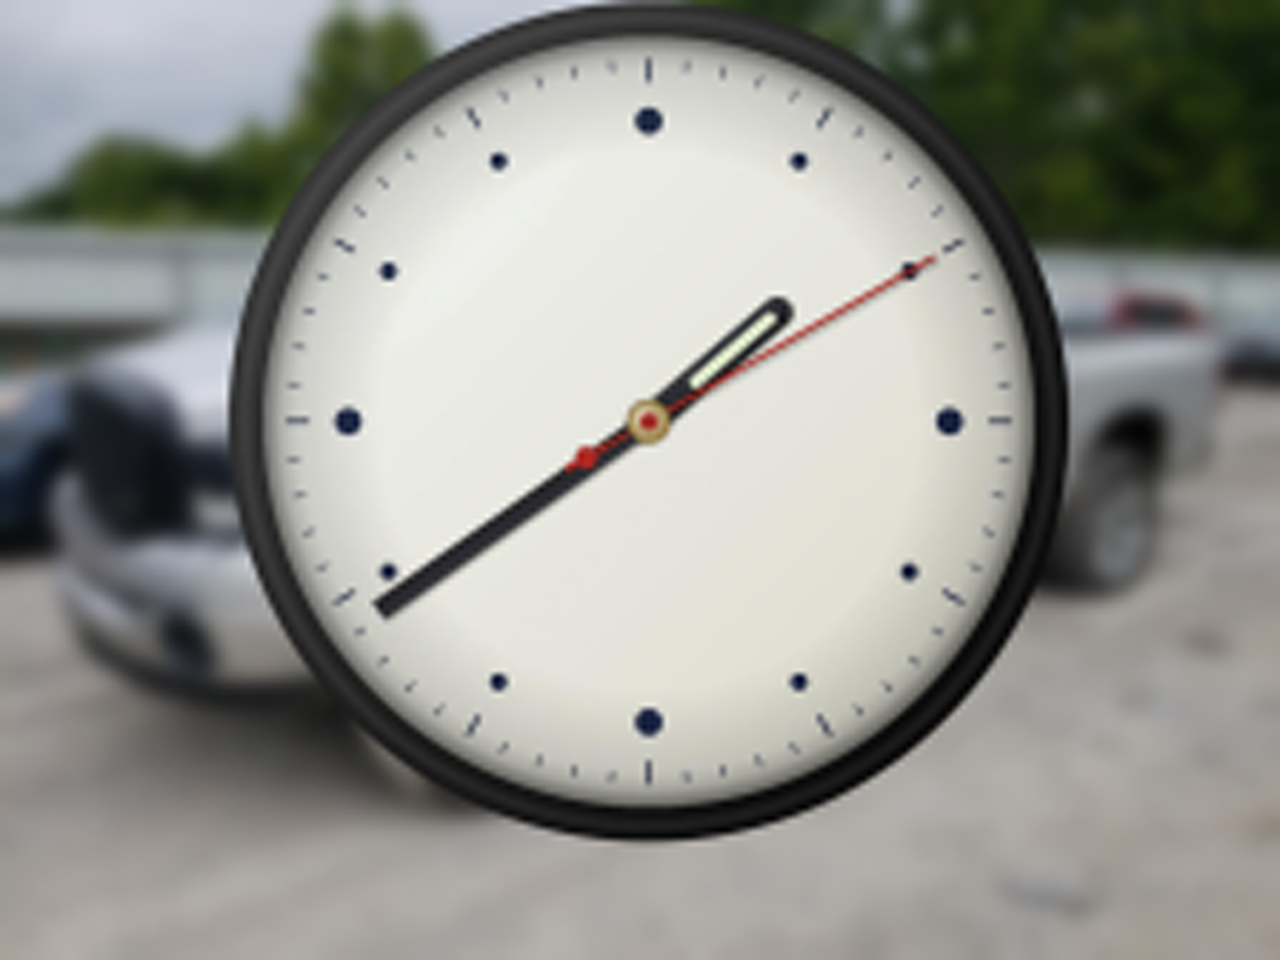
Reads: 1 h 39 min 10 s
